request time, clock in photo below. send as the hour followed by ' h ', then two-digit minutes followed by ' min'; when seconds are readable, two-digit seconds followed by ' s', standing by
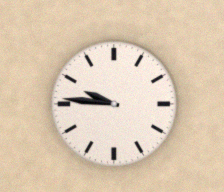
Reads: 9 h 46 min
